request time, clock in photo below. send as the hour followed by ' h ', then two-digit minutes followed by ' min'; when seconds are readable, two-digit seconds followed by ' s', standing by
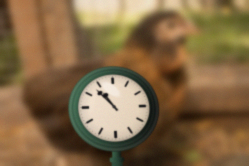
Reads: 10 h 53 min
